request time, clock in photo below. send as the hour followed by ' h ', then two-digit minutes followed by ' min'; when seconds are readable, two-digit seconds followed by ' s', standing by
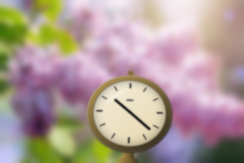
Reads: 10 h 22 min
